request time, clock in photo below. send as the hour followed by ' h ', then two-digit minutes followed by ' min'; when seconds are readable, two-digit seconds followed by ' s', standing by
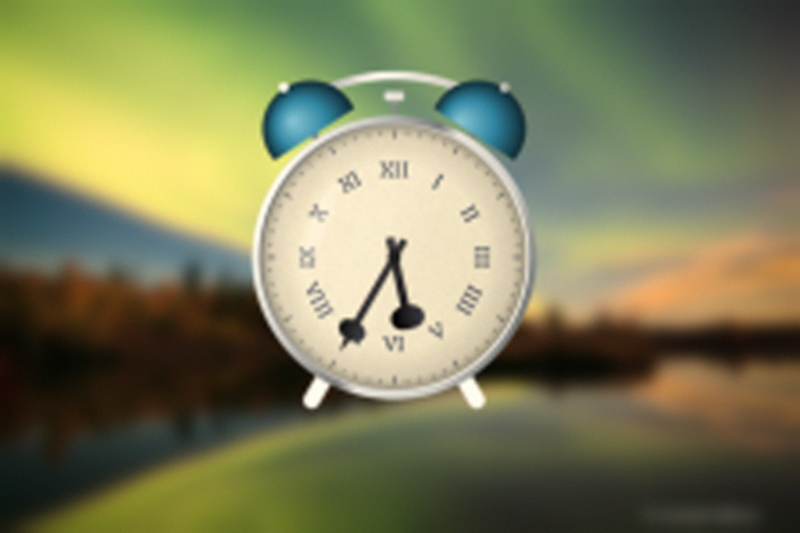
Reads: 5 h 35 min
